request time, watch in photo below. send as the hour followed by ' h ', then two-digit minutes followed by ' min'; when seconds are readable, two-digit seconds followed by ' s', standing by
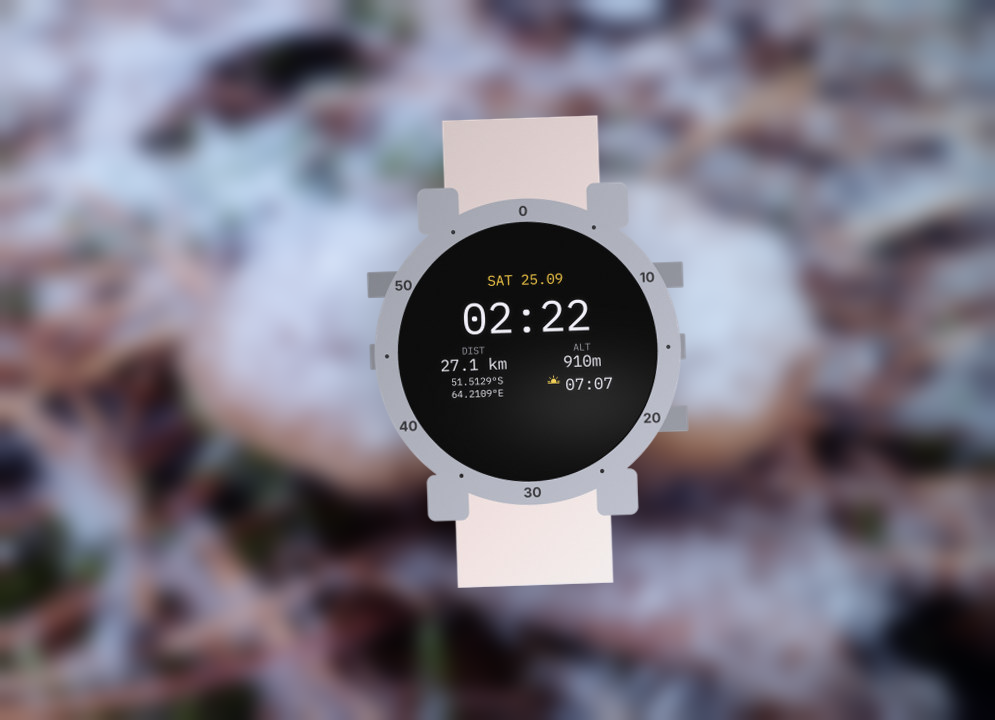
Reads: 2 h 22 min
